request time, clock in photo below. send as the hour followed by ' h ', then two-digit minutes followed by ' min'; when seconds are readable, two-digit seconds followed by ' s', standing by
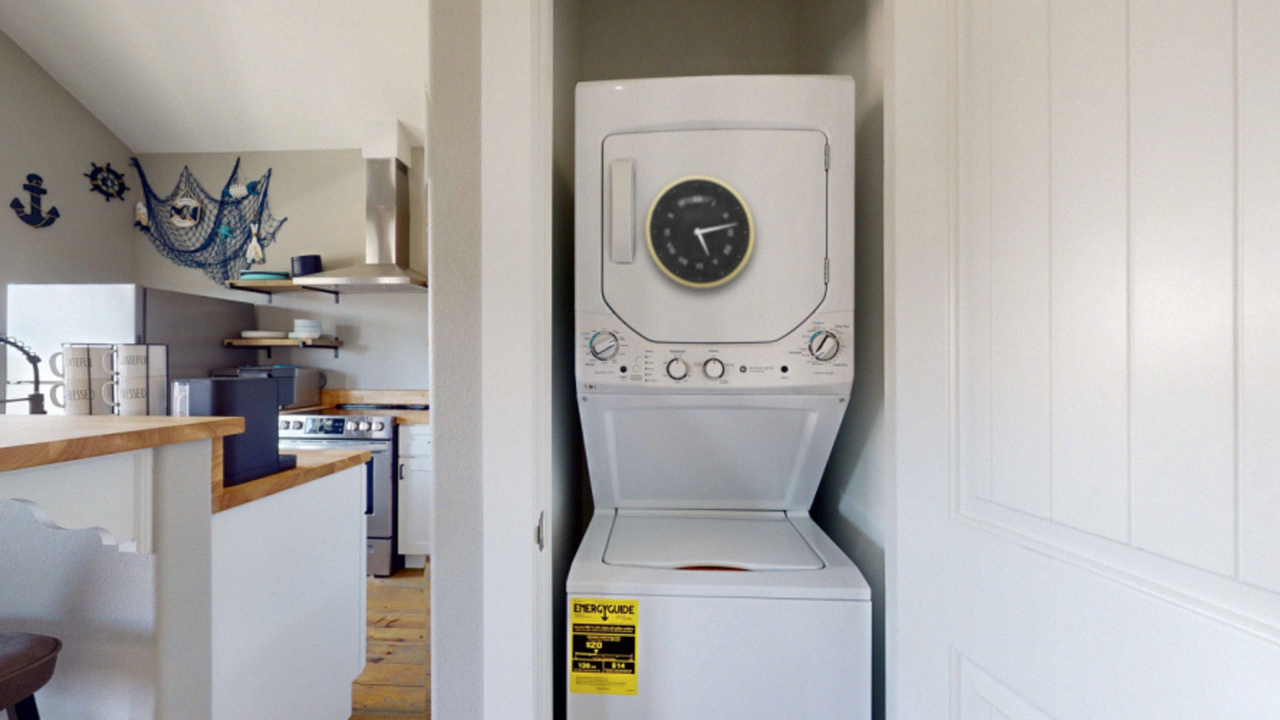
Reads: 5 h 13 min
